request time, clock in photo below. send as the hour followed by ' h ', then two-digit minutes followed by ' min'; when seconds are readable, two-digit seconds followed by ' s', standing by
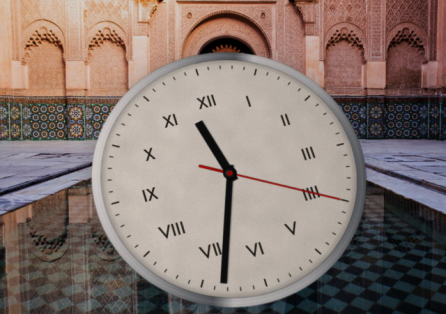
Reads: 11 h 33 min 20 s
